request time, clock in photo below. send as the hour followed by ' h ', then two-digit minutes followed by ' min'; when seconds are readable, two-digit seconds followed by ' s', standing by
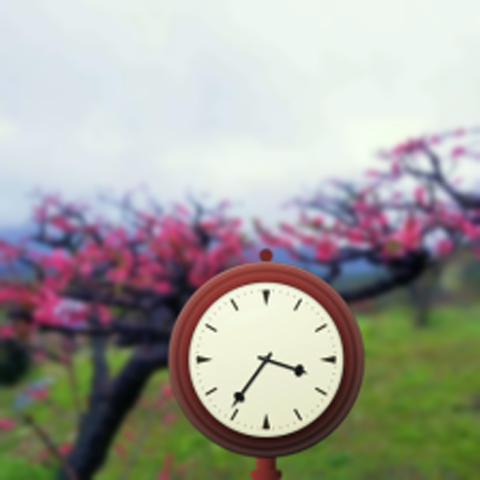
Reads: 3 h 36 min
